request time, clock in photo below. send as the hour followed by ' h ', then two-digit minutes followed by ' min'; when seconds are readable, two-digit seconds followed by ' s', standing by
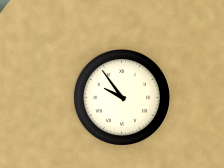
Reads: 9 h 54 min
